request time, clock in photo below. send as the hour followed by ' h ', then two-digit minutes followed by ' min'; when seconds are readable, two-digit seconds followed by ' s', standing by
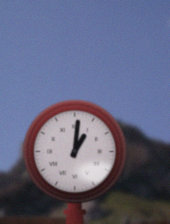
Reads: 1 h 01 min
